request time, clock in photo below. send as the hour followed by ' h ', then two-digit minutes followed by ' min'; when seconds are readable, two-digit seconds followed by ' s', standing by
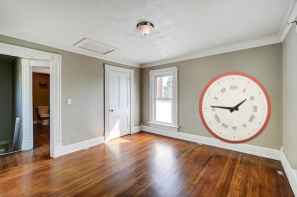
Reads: 1 h 46 min
